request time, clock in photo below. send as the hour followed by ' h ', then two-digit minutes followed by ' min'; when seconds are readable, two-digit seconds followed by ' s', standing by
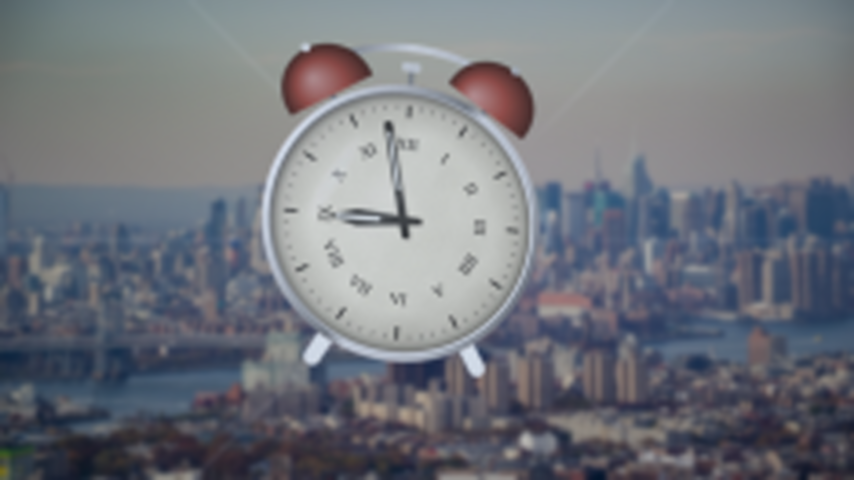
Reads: 8 h 58 min
